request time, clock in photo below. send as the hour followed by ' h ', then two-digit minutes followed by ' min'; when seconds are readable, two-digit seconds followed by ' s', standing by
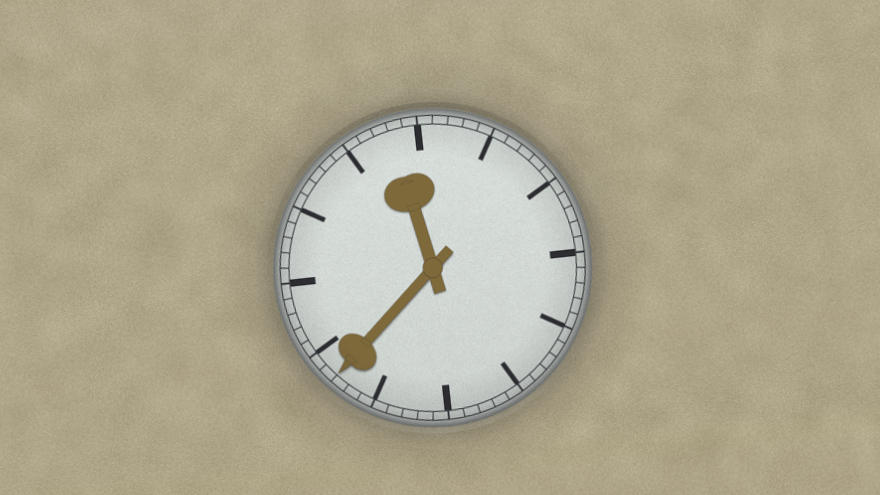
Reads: 11 h 38 min
